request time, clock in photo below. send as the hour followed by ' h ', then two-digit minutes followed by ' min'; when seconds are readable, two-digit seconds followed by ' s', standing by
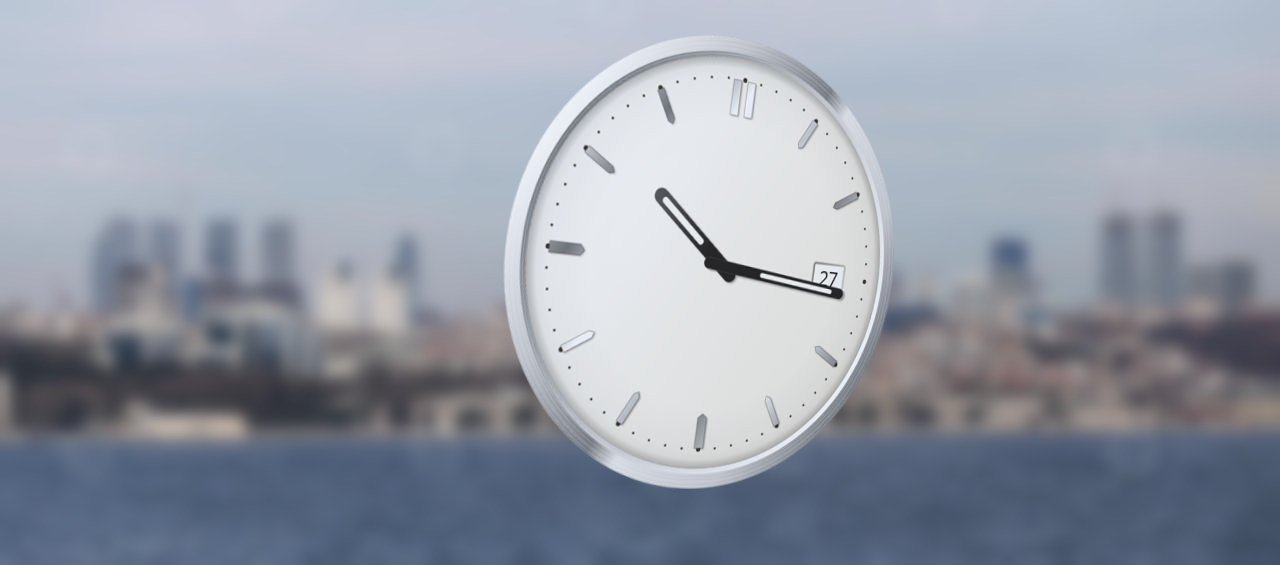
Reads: 10 h 16 min
